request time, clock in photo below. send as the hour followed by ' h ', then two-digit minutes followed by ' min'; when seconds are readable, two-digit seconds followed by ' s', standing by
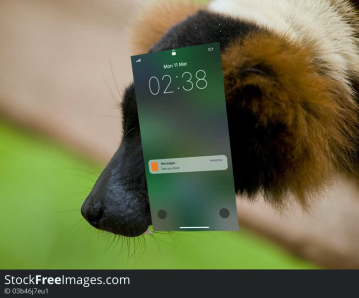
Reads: 2 h 38 min
